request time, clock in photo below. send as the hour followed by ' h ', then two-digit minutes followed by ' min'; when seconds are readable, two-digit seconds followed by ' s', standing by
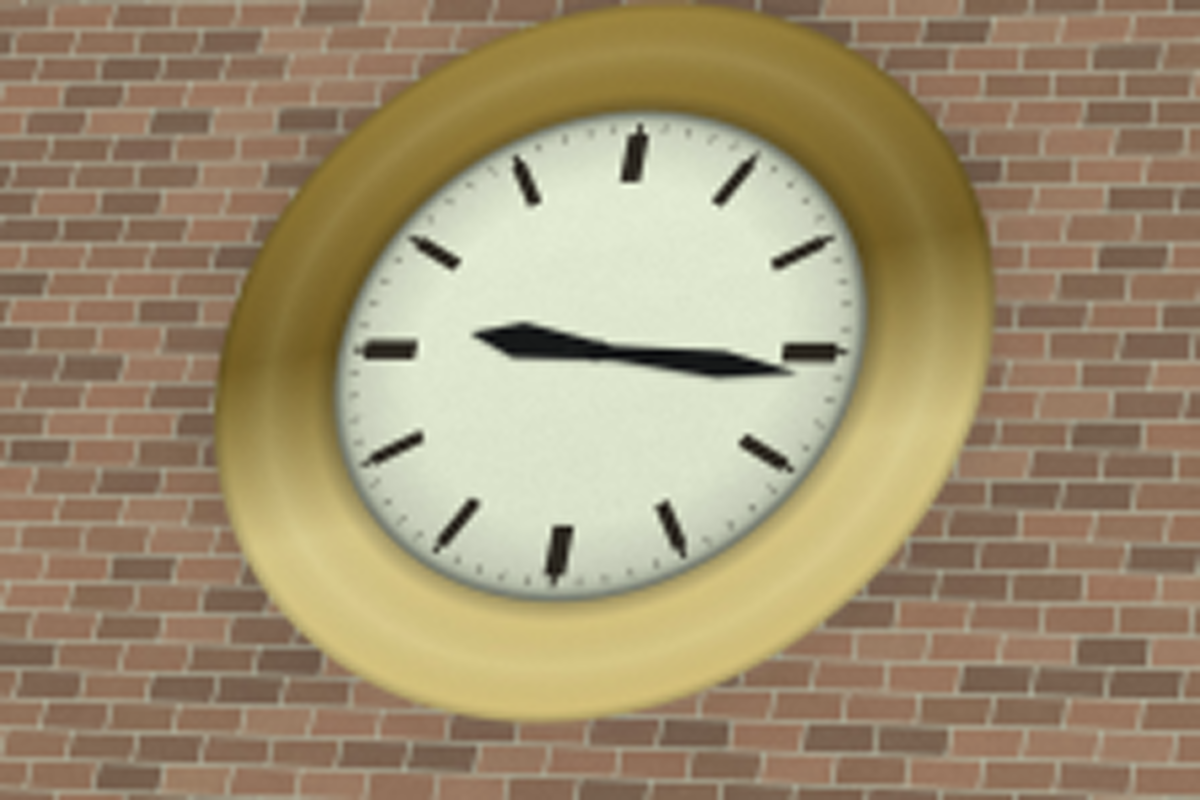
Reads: 9 h 16 min
